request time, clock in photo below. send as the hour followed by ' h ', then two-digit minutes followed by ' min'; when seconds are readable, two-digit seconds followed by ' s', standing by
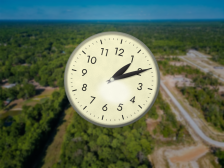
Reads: 1 h 10 min
